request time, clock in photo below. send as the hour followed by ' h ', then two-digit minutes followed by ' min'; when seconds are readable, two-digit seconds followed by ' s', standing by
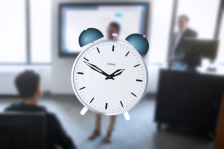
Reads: 1 h 49 min
